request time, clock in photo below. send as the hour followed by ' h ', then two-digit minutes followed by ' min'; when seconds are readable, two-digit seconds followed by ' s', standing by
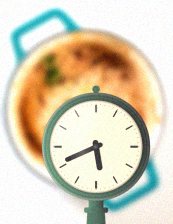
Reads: 5 h 41 min
